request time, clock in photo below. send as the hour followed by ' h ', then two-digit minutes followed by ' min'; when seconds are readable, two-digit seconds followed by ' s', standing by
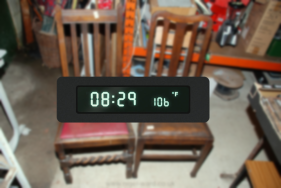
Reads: 8 h 29 min
